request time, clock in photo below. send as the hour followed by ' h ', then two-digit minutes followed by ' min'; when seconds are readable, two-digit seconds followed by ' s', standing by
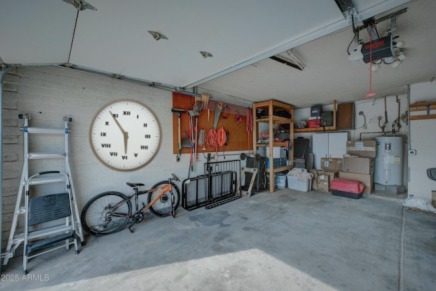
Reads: 5 h 54 min
